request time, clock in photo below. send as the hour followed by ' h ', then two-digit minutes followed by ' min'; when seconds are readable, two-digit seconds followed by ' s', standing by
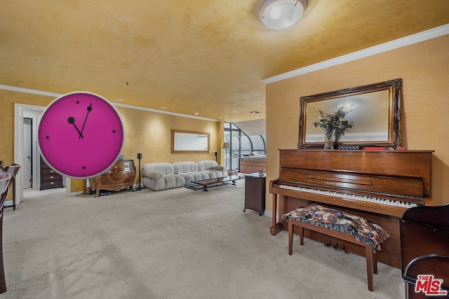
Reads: 11 h 04 min
